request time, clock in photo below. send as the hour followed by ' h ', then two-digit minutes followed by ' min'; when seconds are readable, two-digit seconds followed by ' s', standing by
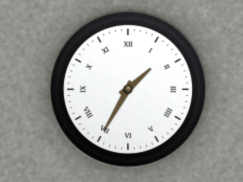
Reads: 1 h 35 min
